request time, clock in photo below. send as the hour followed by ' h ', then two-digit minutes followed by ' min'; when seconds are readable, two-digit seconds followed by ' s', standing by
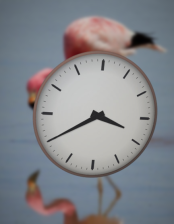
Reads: 3 h 40 min
